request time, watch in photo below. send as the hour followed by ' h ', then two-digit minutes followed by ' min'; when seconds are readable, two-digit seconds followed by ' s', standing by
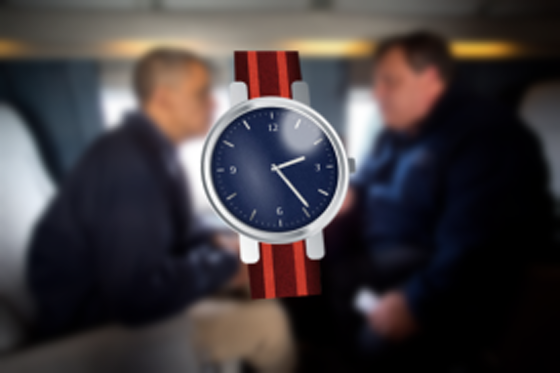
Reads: 2 h 24 min
